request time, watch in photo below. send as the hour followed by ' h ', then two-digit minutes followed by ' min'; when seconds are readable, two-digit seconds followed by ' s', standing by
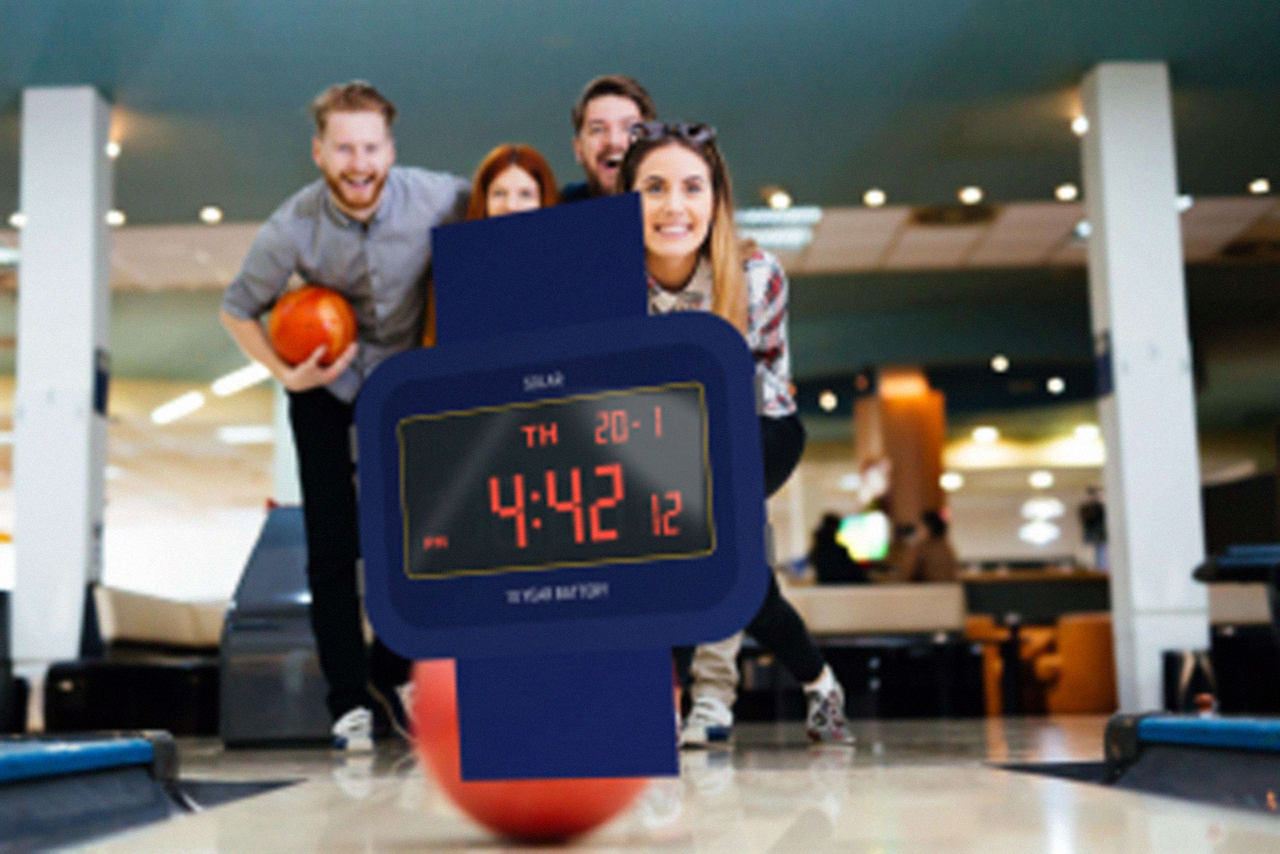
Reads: 4 h 42 min 12 s
